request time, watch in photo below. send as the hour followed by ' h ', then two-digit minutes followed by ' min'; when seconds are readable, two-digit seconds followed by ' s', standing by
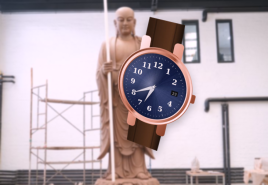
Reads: 6 h 40 min
